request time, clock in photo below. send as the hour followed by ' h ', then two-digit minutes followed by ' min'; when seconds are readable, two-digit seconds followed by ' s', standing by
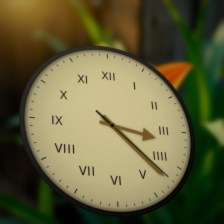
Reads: 3 h 22 min 22 s
